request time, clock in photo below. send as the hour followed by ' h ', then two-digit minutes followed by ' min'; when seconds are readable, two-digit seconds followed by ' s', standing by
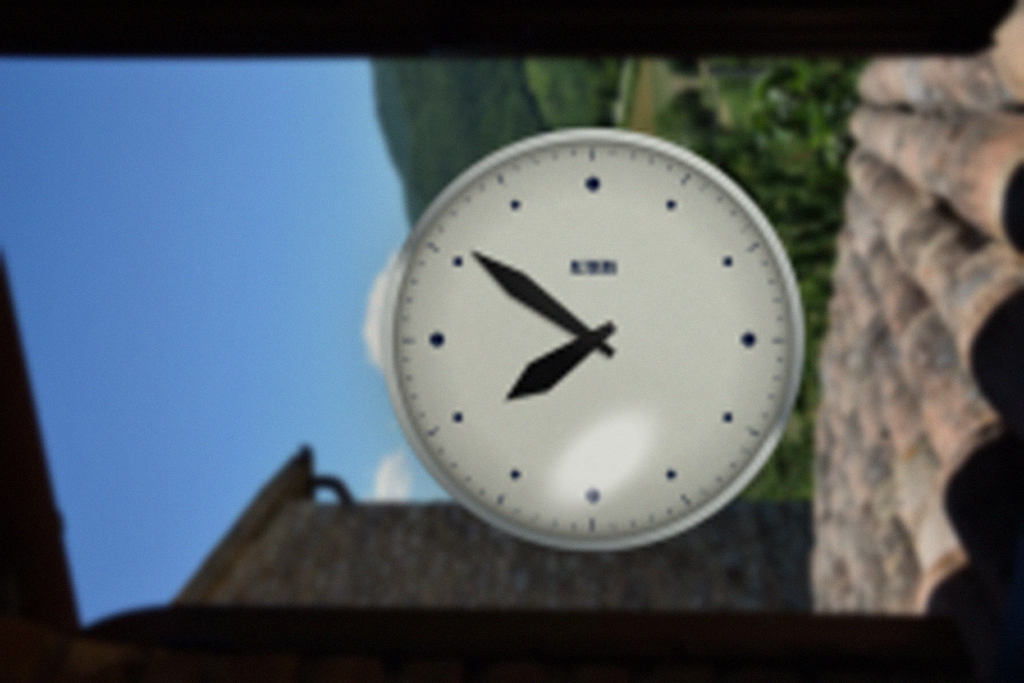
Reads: 7 h 51 min
